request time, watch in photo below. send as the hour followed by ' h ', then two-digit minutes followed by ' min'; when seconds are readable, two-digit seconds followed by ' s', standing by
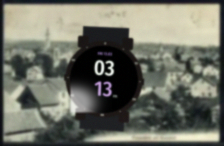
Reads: 3 h 13 min
